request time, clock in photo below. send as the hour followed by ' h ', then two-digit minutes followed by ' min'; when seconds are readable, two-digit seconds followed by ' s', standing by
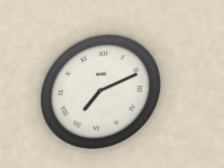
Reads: 7 h 11 min
